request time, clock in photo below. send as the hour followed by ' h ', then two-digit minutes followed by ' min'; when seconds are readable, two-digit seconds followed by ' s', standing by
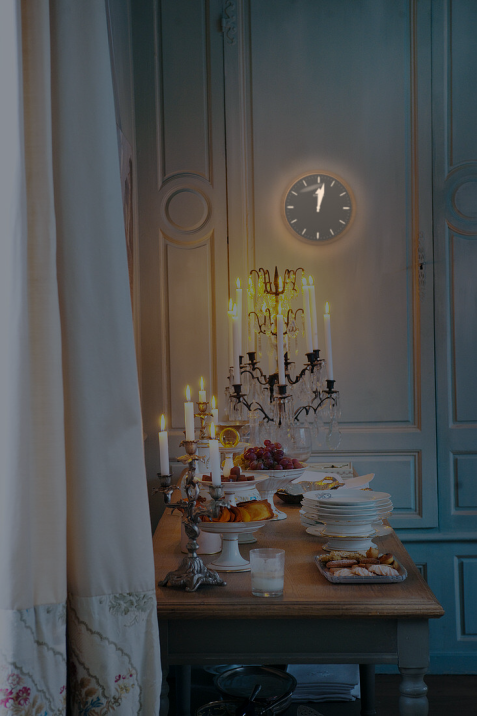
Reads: 12 h 02 min
